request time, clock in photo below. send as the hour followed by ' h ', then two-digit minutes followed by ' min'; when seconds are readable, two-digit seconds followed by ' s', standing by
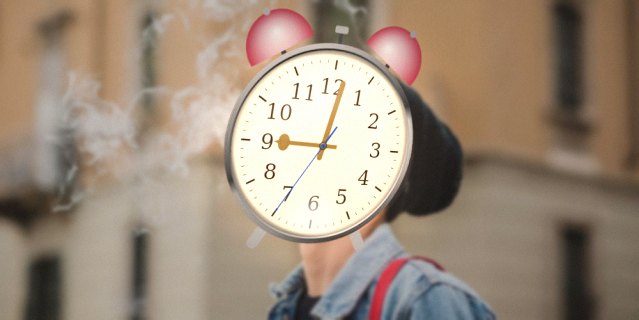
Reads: 9 h 01 min 35 s
